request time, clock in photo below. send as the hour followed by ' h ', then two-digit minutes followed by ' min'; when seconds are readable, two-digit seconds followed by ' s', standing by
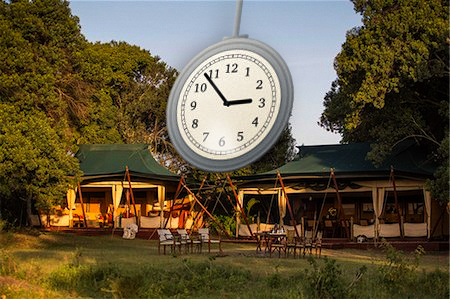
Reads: 2 h 53 min
